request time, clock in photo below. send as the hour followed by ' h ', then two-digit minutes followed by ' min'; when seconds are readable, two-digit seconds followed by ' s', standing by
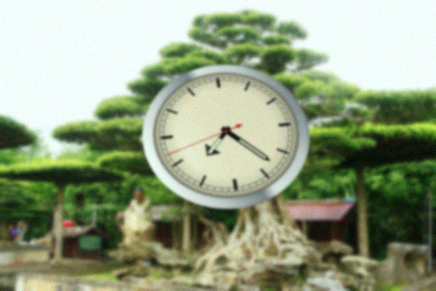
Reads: 7 h 22 min 42 s
